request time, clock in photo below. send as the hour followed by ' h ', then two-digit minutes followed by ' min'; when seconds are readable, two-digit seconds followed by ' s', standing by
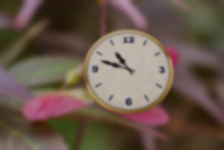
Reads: 10 h 48 min
